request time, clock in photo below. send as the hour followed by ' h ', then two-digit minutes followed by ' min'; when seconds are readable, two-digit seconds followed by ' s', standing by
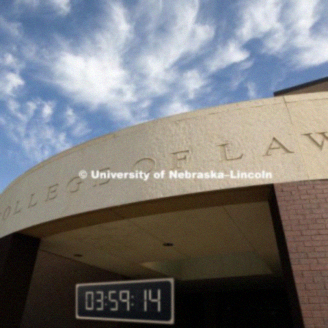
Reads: 3 h 59 min 14 s
